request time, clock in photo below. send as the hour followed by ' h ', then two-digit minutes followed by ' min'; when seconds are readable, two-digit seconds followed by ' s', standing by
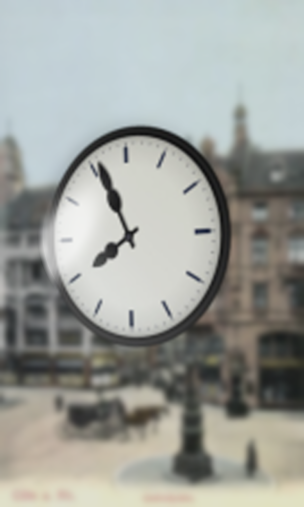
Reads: 7 h 56 min
